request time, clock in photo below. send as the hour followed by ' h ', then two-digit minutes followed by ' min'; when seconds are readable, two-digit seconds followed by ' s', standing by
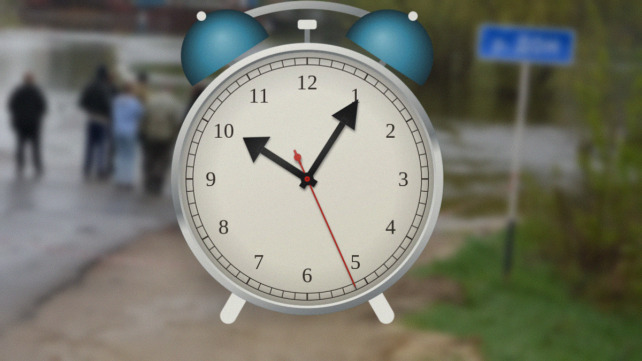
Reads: 10 h 05 min 26 s
